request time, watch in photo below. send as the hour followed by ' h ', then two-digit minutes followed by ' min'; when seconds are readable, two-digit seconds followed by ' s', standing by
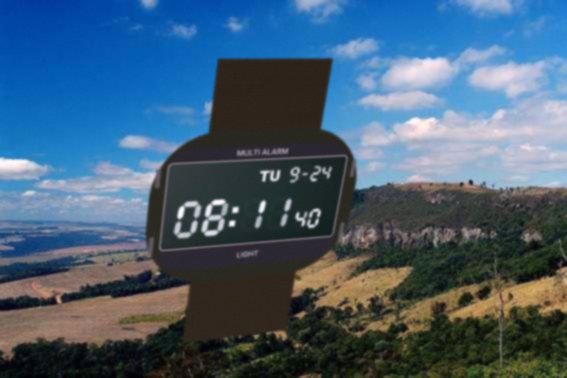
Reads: 8 h 11 min 40 s
